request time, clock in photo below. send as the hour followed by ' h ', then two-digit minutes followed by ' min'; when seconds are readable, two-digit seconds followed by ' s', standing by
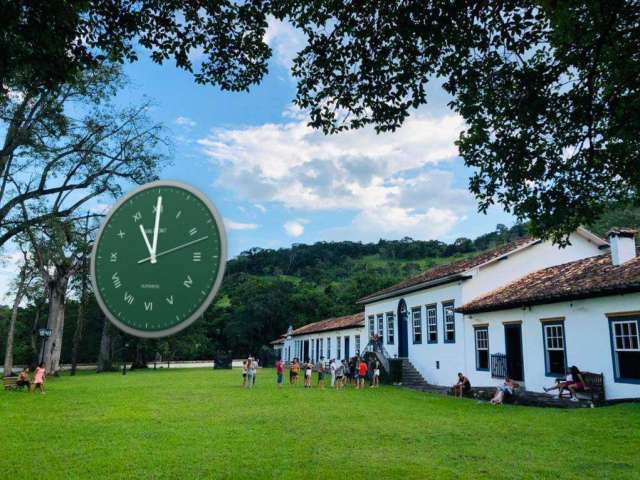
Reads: 11 h 00 min 12 s
